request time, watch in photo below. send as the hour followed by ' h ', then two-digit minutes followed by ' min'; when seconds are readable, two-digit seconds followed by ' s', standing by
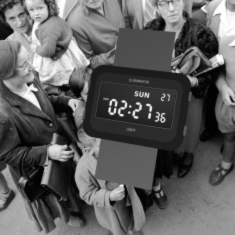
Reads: 2 h 27 min 36 s
